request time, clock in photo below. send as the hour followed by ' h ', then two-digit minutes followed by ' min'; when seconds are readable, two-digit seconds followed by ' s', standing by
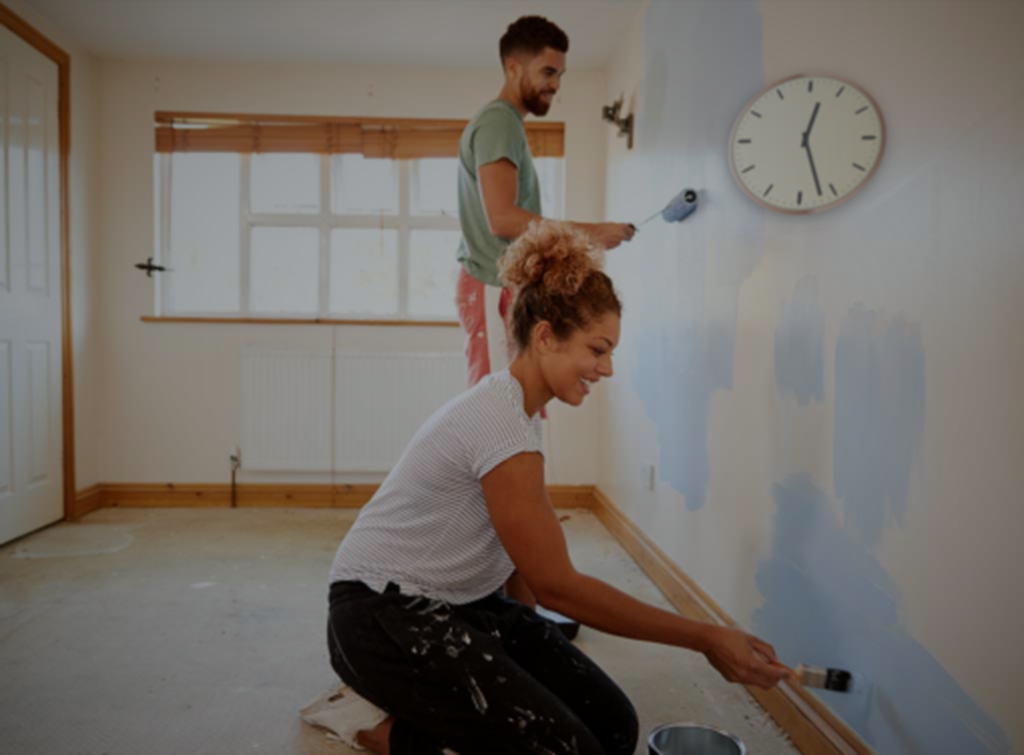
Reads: 12 h 27 min
